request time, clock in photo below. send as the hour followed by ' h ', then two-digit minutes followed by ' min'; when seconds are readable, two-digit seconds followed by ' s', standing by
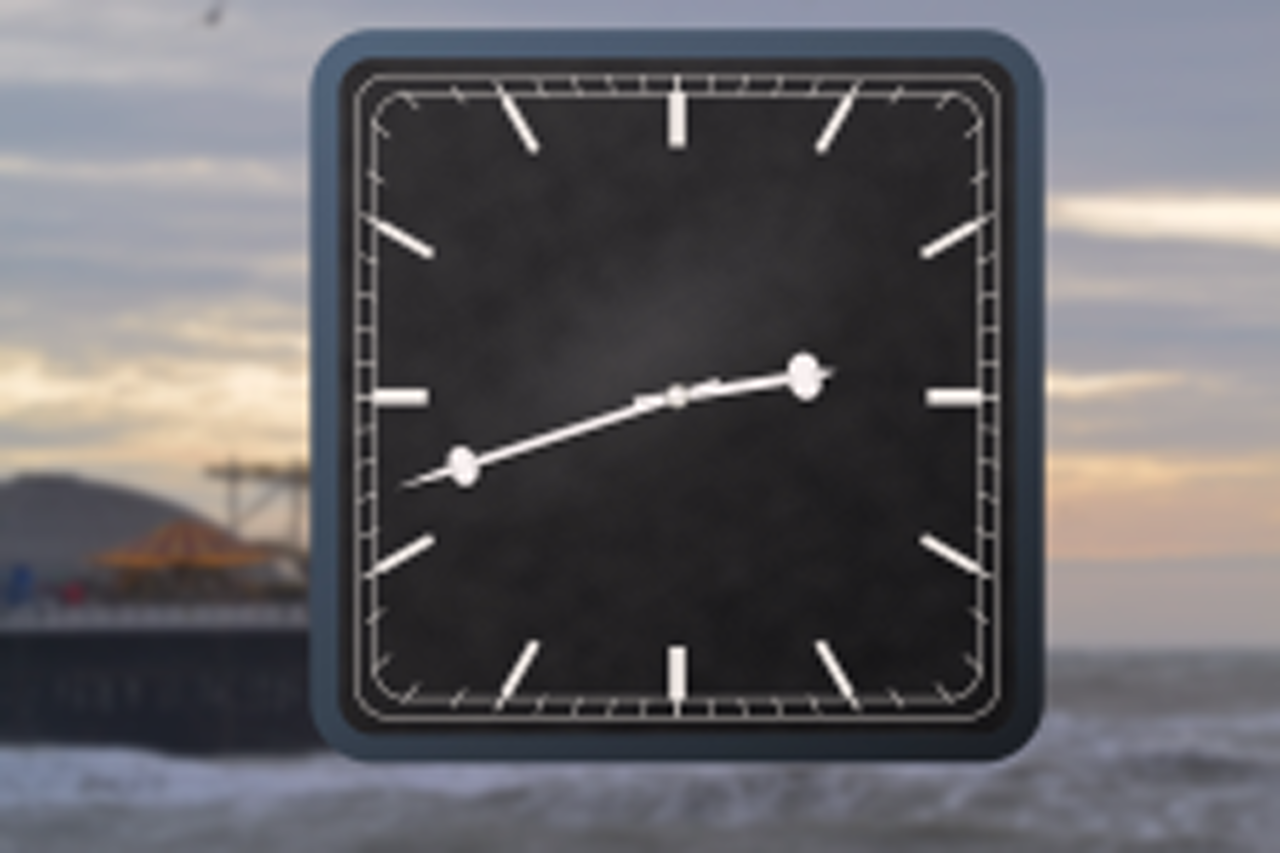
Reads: 2 h 42 min
